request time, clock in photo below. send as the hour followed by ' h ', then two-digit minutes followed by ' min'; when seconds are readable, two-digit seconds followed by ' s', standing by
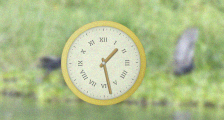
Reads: 1 h 28 min
